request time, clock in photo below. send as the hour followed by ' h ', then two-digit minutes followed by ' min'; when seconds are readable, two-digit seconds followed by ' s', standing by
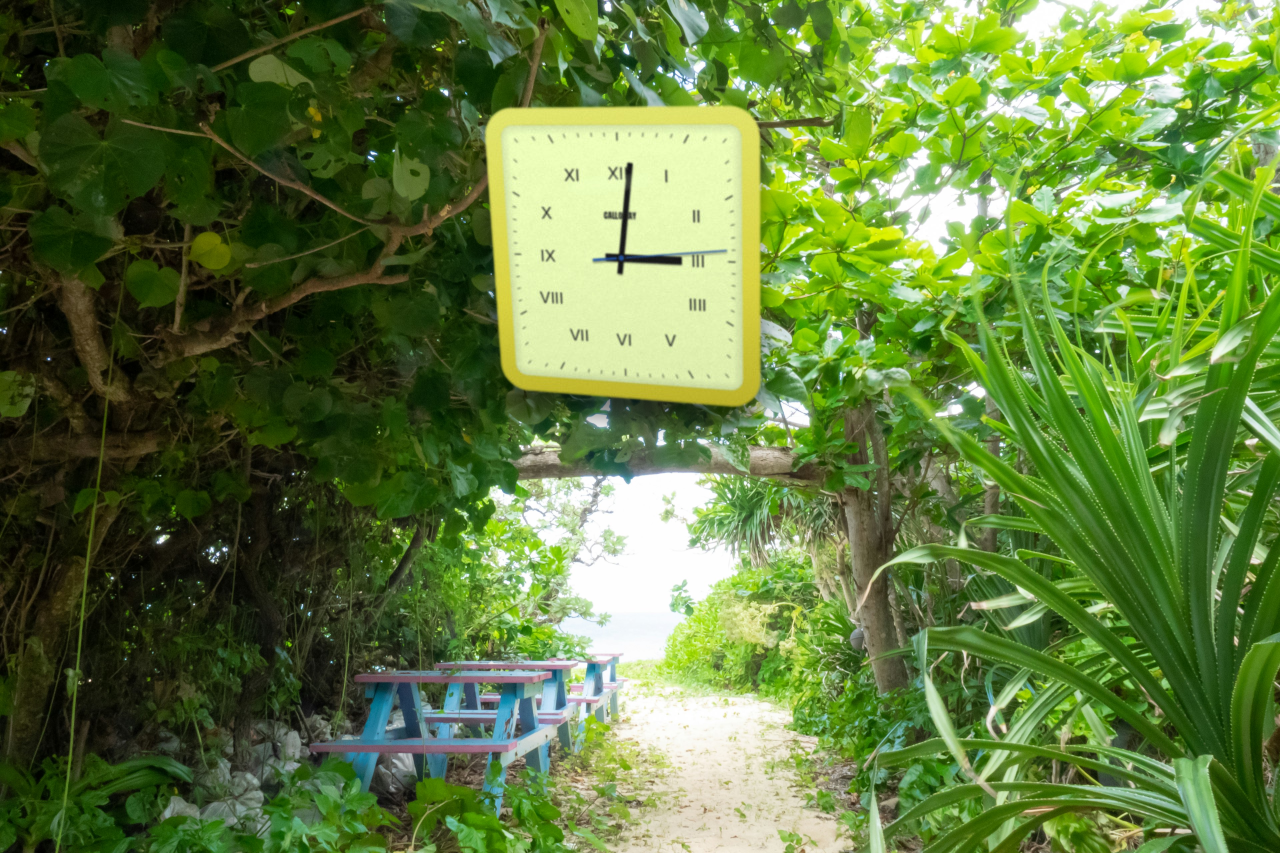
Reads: 3 h 01 min 14 s
